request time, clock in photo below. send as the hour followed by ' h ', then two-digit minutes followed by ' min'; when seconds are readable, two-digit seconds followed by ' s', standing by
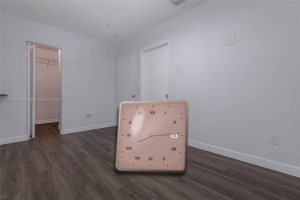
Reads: 8 h 14 min
